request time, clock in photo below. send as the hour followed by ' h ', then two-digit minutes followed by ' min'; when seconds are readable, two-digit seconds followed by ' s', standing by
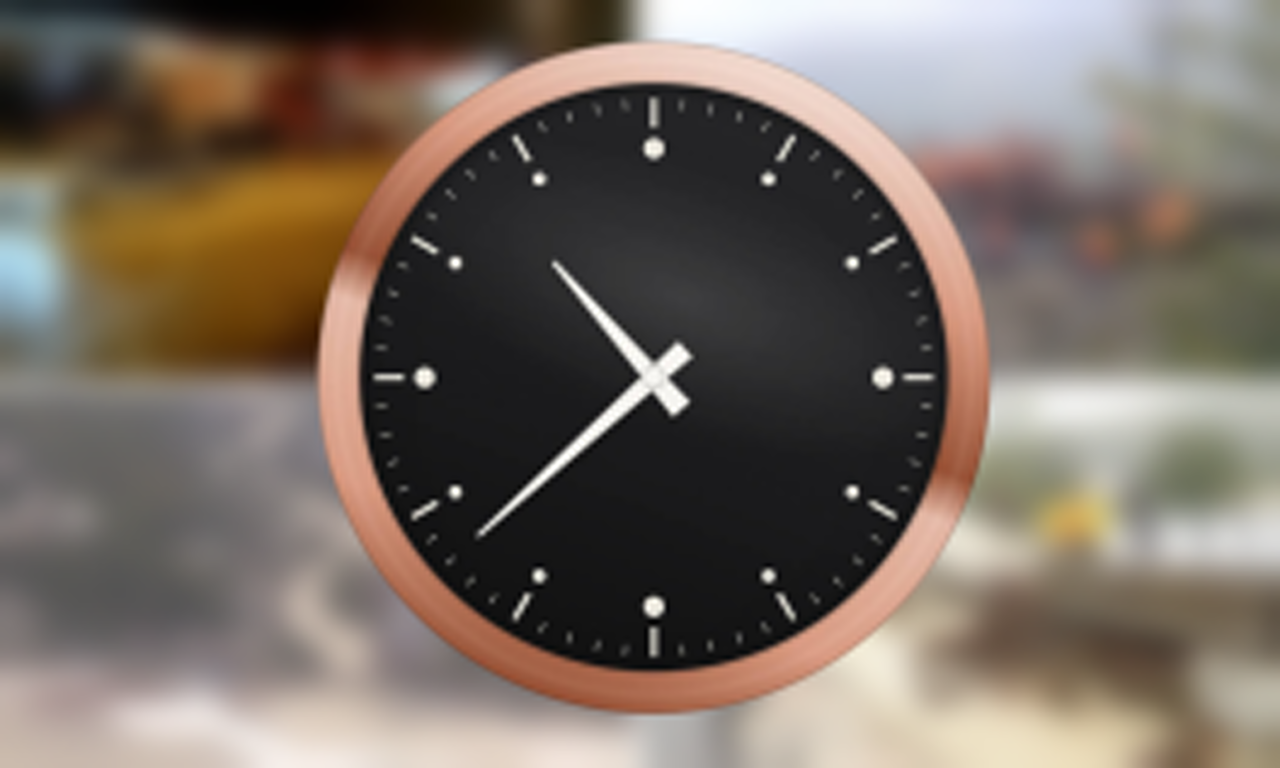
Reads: 10 h 38 min
